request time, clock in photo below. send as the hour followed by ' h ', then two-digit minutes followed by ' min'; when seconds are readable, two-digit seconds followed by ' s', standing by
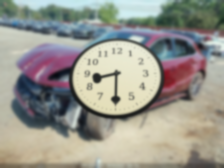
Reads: 8 h 30 min
